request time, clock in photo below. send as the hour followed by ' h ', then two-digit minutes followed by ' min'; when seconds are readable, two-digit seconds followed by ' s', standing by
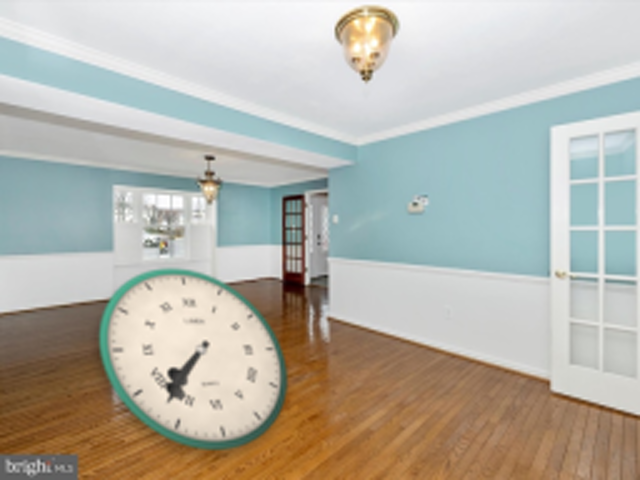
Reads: 7 h 37 min
